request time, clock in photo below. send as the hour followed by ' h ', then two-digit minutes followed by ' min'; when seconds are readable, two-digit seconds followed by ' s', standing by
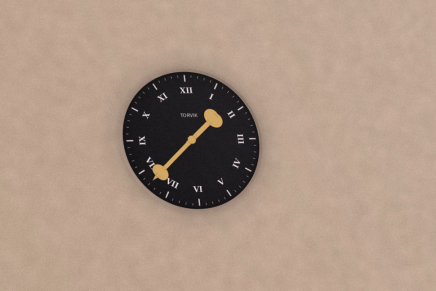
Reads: 1 h 38 min
